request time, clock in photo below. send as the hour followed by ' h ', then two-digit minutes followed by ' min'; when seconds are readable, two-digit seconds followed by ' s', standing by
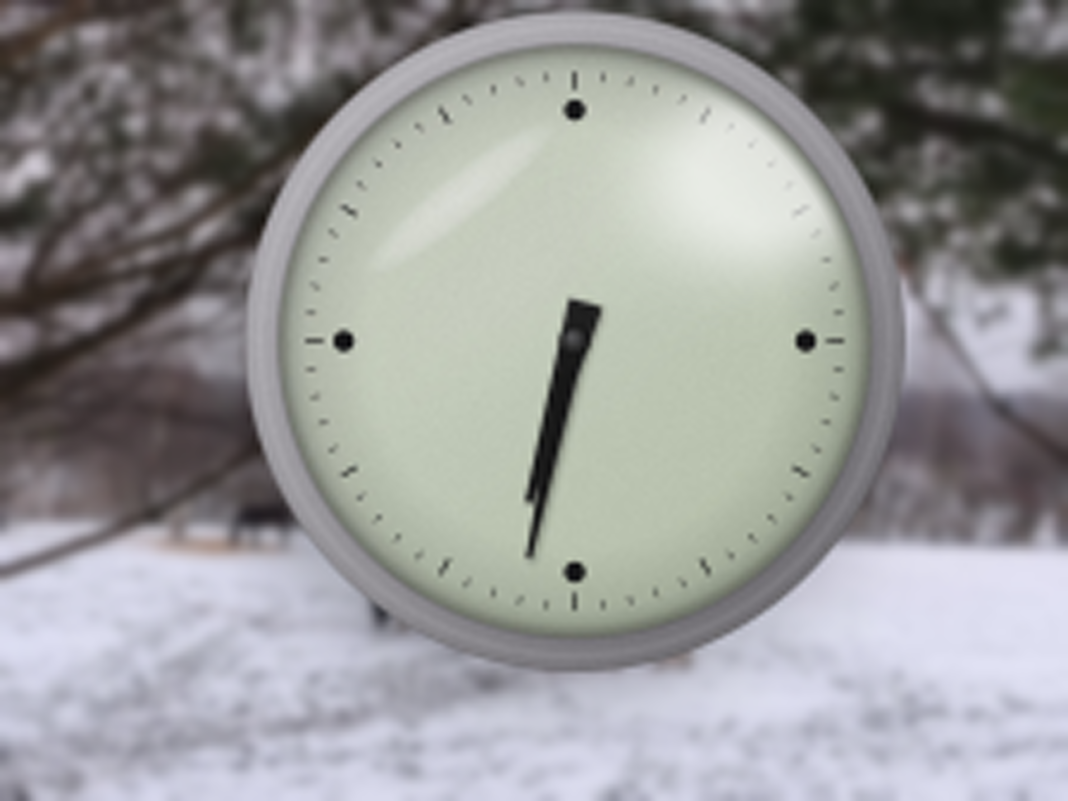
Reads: 6 h 32 min
